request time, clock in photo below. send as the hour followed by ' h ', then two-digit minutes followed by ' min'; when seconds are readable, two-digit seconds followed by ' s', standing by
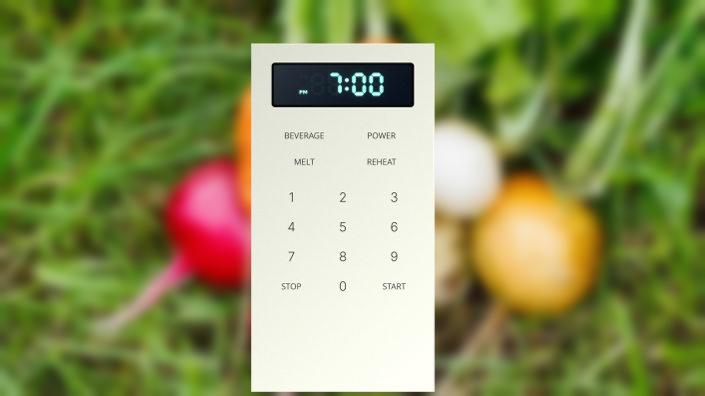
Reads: 7 h 00 min
